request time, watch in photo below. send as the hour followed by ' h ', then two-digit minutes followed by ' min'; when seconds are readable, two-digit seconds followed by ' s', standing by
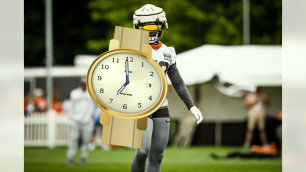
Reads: 6 h 59 min
